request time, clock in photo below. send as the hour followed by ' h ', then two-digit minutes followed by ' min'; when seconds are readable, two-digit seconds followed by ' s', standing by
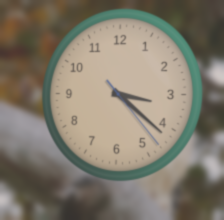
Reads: 3 h 21 min 23 s
